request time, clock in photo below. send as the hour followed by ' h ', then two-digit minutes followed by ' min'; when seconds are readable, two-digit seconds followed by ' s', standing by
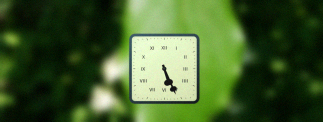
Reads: 5 h 26 min
